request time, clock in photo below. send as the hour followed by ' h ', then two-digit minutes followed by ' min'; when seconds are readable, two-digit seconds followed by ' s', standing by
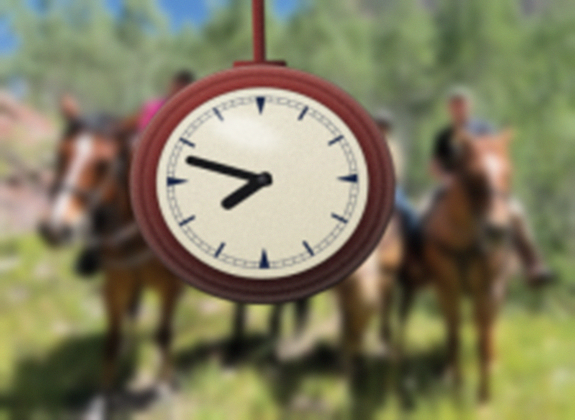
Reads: 7 h 48 min
